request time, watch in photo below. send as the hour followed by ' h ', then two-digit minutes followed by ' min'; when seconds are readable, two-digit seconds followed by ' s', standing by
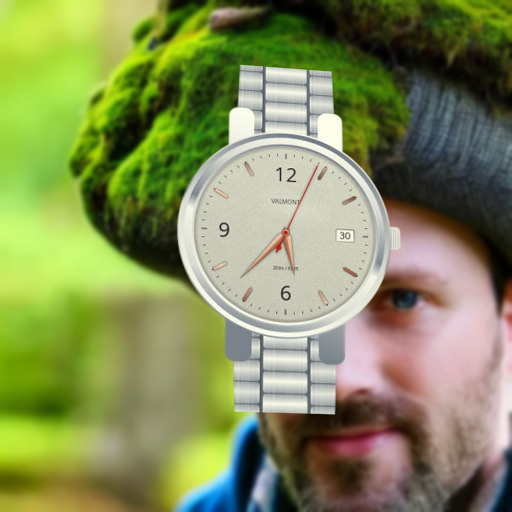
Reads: 5 h 37 min 04 s
